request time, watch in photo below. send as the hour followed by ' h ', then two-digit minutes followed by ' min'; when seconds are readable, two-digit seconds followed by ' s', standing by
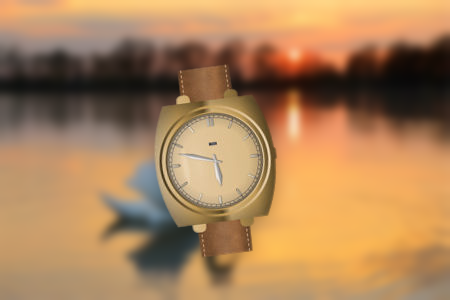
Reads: 5 h 48 min
